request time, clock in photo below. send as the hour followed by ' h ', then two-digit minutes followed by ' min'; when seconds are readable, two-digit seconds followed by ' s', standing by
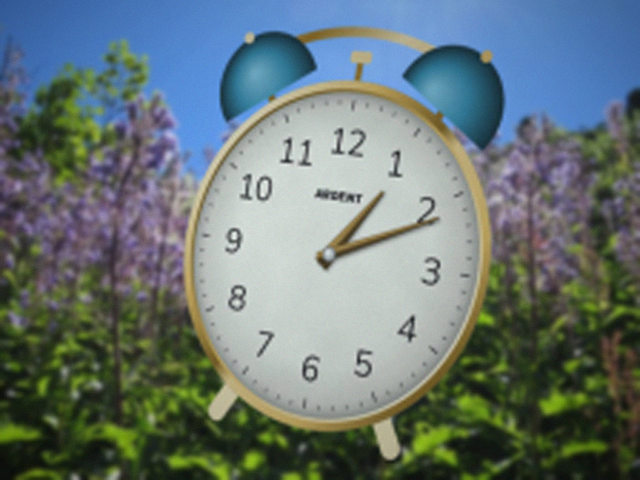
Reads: 1 h 11 min
